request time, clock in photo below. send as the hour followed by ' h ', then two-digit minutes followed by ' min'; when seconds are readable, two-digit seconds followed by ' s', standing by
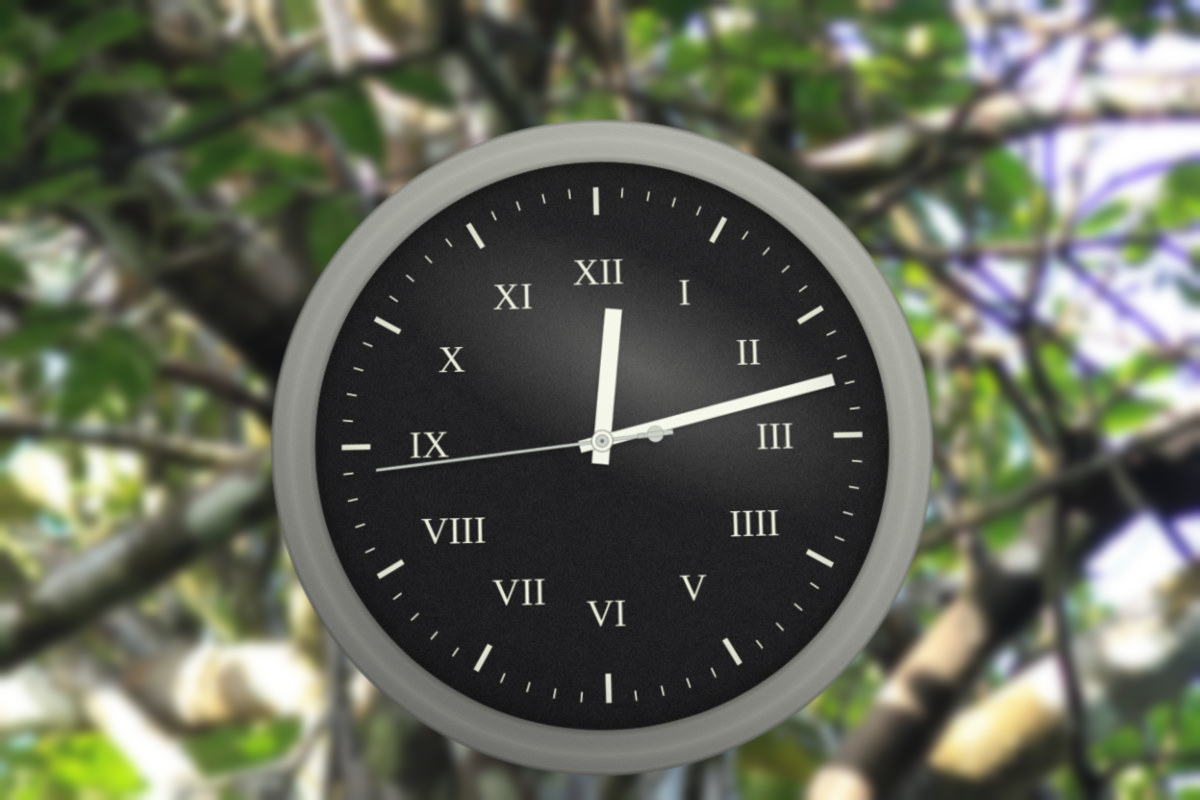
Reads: 12 h 12 min 44 s
